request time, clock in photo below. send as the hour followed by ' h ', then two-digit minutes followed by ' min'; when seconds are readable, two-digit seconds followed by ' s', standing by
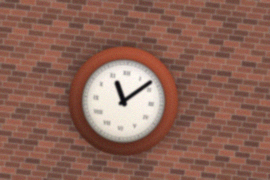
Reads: 11 h 08 min
